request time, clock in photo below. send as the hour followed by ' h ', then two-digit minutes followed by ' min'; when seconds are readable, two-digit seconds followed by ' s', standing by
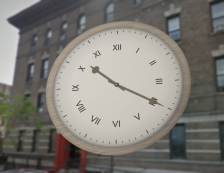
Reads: 10 h 20 min
